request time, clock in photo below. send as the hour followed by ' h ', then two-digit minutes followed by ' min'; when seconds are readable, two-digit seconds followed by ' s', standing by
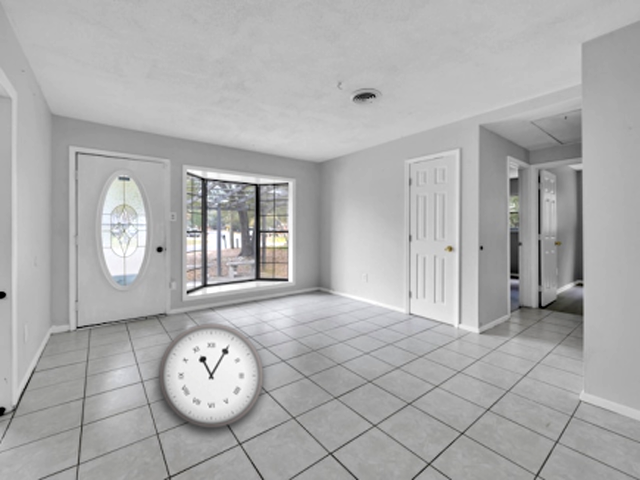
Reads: 11 h 05 min
